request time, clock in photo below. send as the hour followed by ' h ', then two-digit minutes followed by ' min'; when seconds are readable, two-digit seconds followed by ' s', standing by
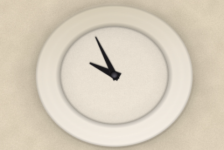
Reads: 9 h 56 min
